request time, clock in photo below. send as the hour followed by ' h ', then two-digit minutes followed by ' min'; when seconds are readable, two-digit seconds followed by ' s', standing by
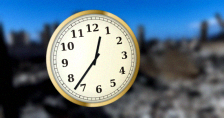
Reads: 12 h 37 min
